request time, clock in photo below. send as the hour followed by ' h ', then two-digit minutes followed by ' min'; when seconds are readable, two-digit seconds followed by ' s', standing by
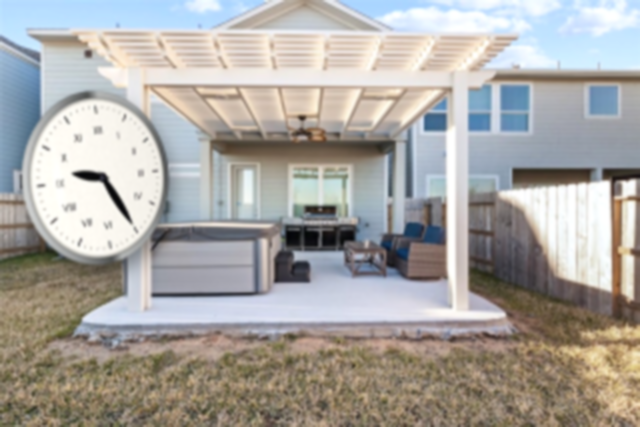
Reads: 9 h 25 min
